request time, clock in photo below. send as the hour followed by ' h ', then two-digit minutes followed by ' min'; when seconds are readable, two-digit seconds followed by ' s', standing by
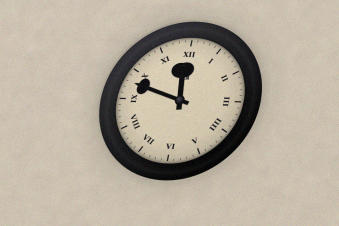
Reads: 11 h 48 min
